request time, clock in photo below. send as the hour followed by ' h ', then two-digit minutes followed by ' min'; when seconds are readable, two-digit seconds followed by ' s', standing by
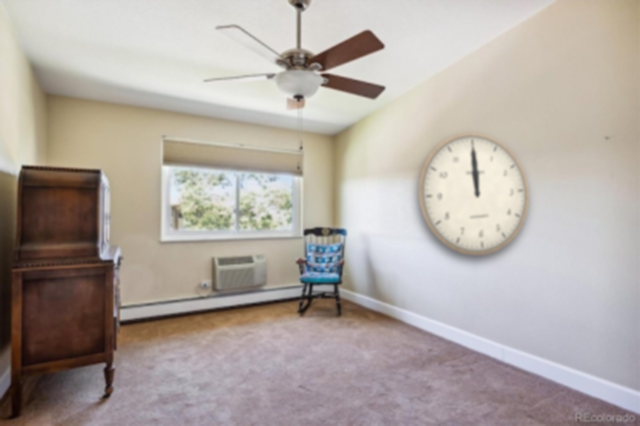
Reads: 12 h 00 min
